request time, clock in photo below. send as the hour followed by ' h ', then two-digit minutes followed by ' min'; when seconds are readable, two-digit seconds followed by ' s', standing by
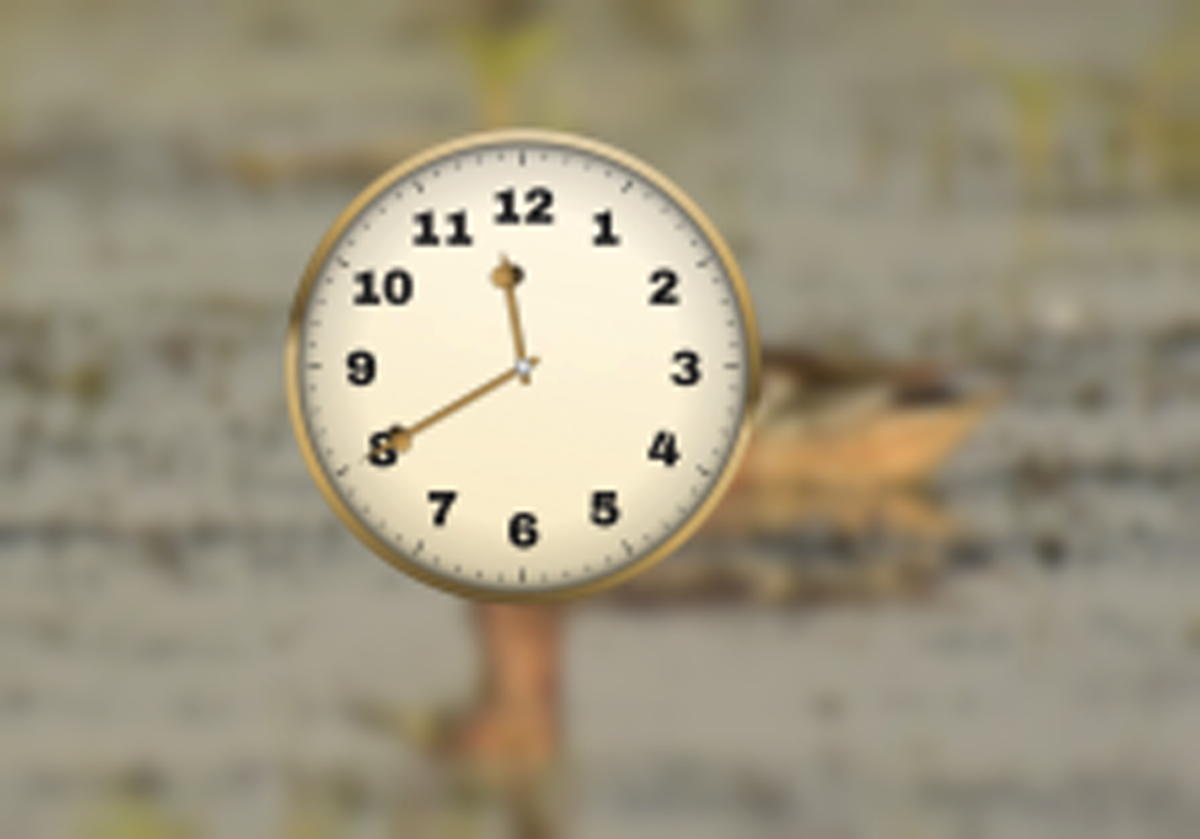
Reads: 11 h 40 min
